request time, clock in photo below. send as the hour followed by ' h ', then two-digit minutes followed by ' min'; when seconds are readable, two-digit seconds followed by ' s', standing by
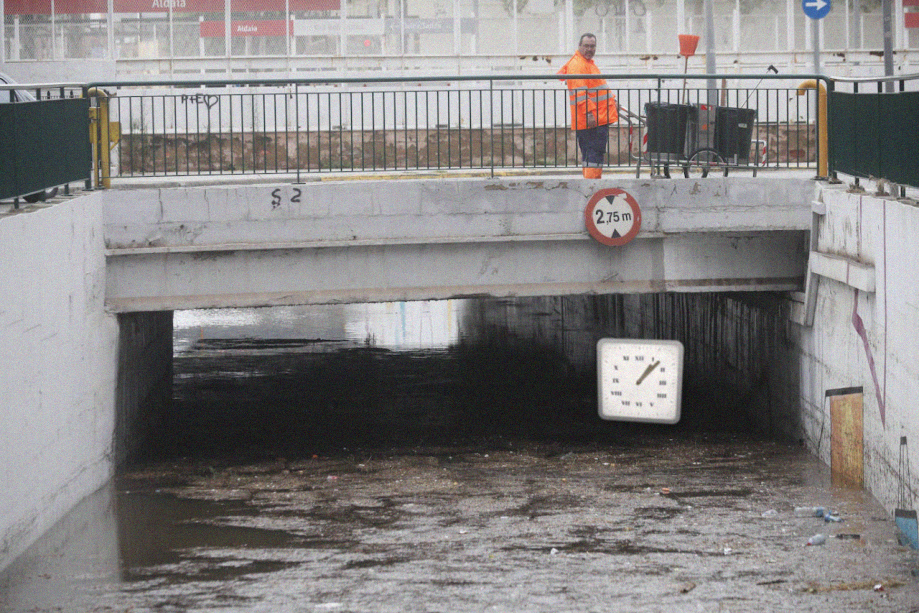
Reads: 1 h 07 min
